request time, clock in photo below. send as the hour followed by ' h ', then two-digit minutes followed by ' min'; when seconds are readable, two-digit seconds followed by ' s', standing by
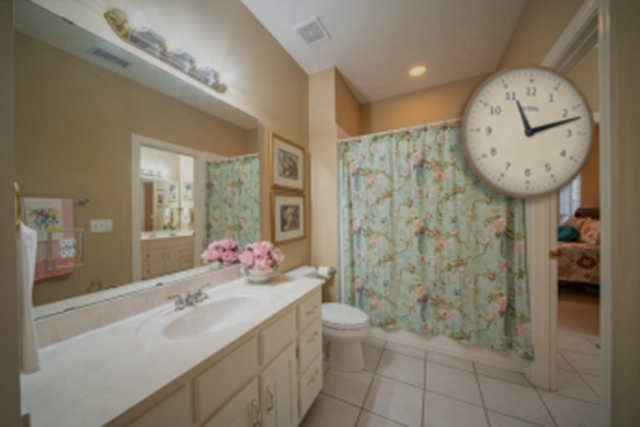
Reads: 11 h 12 min
